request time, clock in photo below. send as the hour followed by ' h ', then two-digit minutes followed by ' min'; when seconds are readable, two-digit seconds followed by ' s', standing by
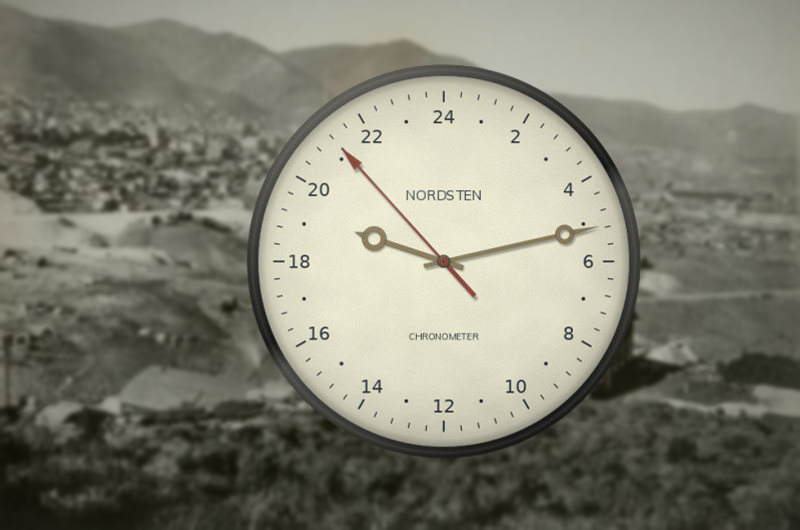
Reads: 19 h 12 min 53 s
